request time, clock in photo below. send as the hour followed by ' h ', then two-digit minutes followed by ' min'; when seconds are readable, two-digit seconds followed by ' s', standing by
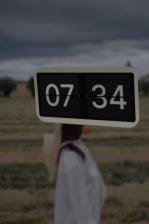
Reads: 7 h 34 min
